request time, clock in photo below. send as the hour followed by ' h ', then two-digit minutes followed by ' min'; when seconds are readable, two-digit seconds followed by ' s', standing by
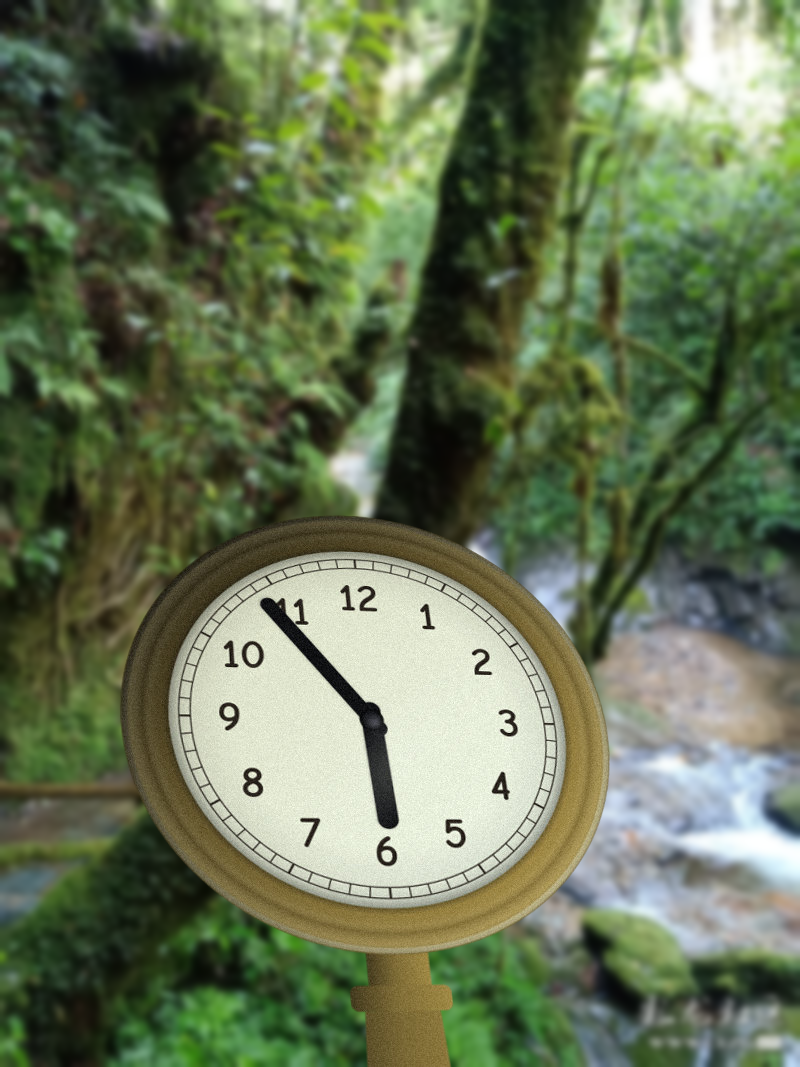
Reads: 5 h 54 min
